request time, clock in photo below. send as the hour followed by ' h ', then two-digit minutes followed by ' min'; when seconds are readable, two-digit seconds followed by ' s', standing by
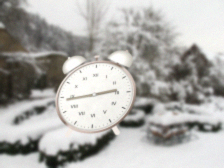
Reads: 2 h 44 min
